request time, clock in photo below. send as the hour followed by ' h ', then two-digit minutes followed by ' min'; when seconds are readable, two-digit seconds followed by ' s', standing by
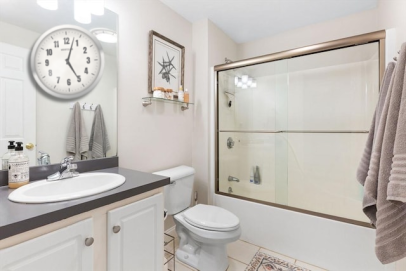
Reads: 5 h 03 min
